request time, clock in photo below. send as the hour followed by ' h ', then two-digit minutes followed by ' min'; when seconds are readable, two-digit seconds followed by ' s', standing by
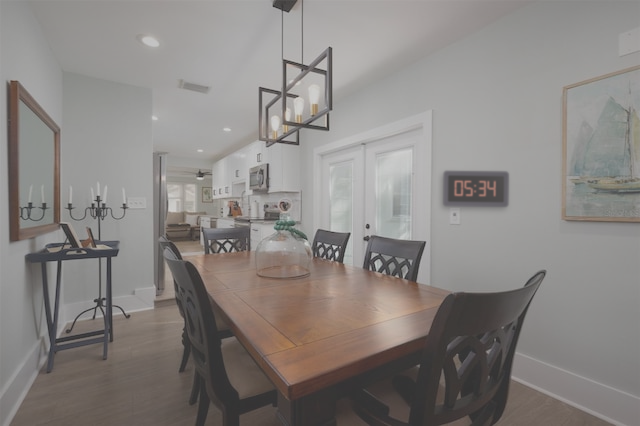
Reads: 5 h 34 min
